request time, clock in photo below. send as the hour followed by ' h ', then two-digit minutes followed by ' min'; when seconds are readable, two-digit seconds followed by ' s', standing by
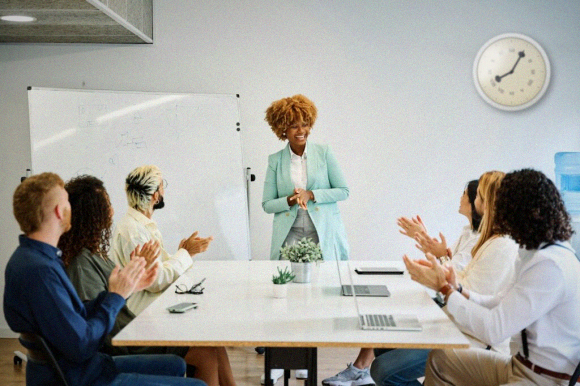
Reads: 8 h 05 min
